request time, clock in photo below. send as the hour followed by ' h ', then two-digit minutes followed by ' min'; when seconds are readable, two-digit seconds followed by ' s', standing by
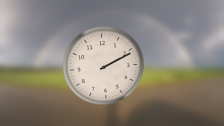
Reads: 2 h 11 min
